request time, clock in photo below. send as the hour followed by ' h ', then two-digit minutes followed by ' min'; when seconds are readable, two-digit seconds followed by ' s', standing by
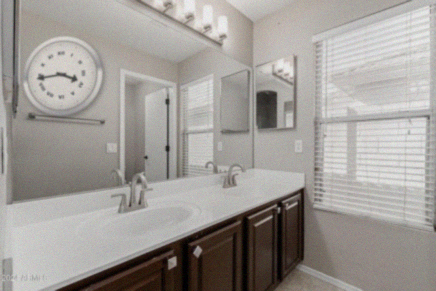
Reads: 3 h 44 min
